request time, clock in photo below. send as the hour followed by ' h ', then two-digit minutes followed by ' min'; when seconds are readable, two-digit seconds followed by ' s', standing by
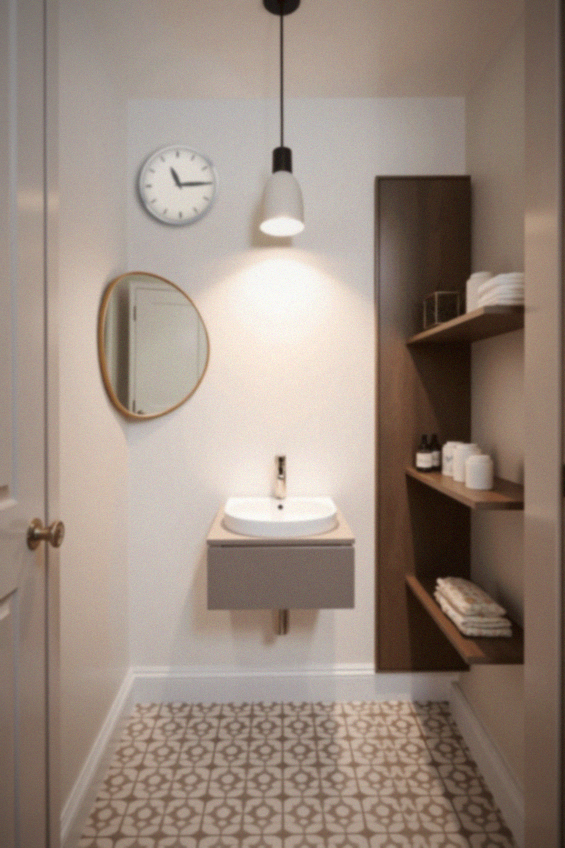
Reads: 11 h 15 min
